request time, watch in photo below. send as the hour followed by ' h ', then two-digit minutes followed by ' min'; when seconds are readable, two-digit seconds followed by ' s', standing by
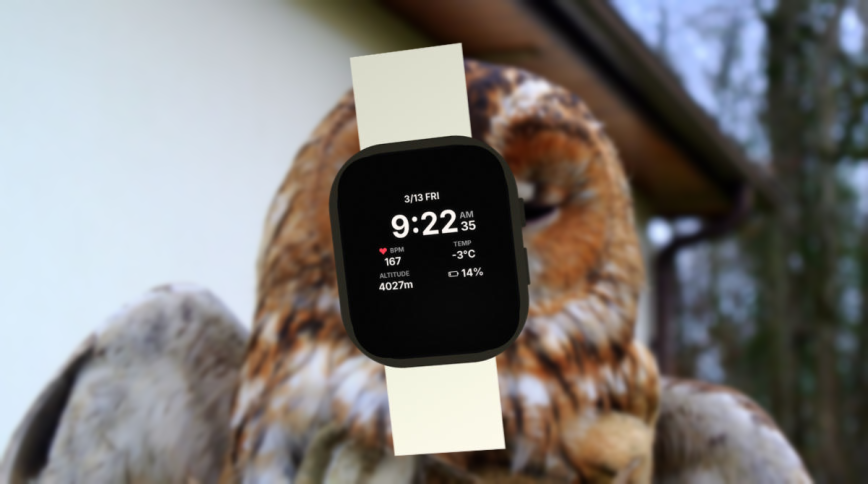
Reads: 9 h 22 min 35 s
